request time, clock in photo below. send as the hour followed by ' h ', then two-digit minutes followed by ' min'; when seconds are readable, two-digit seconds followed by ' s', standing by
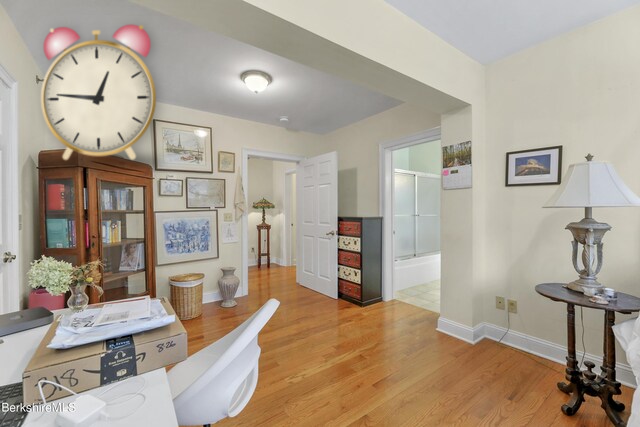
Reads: 12 h 46 min
